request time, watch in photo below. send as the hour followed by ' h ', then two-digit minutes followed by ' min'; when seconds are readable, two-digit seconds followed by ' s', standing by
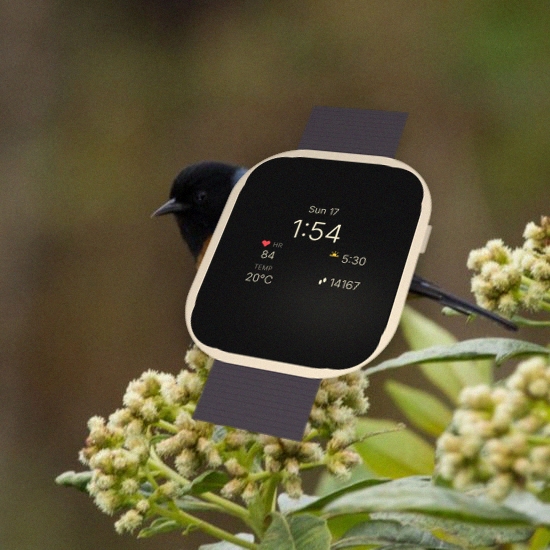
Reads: 1 h 54 min
